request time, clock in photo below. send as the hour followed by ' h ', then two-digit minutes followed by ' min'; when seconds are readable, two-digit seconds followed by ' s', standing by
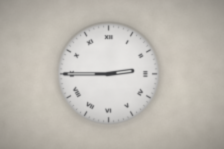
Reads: 2 h 45 min
